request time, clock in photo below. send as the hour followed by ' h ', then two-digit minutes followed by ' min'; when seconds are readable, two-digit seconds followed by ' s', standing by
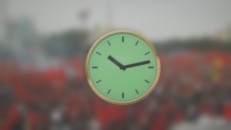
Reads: 10 h 13 min
